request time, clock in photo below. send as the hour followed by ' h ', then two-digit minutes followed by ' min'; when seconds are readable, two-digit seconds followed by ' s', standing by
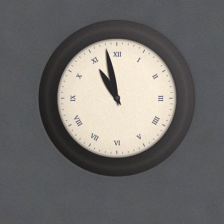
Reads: 10 h 58 min
